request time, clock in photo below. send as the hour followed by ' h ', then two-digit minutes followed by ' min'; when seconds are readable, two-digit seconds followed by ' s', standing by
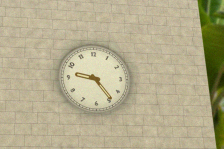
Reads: 9 h 24 min
